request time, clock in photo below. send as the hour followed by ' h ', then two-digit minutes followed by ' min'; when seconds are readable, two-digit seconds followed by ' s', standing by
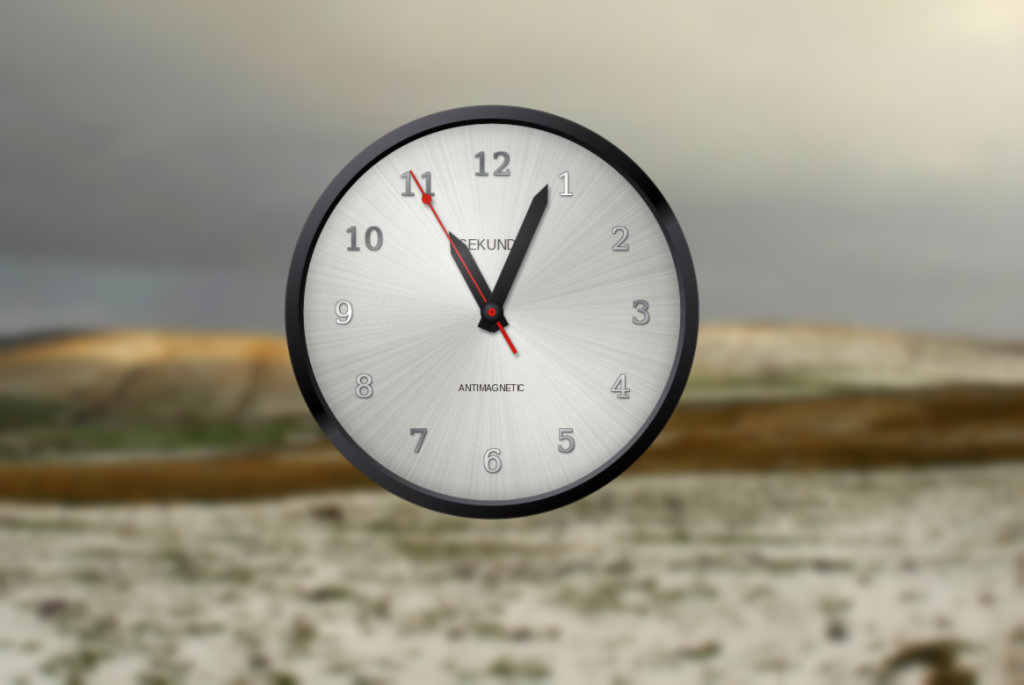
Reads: 11 h 03 min 55 s
